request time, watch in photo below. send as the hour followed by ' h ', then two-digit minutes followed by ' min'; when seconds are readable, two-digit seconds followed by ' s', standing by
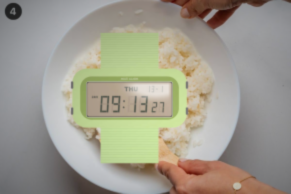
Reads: 9 h 13 min 27 s
